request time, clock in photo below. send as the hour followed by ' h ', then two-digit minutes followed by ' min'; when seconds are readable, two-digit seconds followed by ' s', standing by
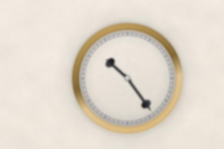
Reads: 10 h 24 min
